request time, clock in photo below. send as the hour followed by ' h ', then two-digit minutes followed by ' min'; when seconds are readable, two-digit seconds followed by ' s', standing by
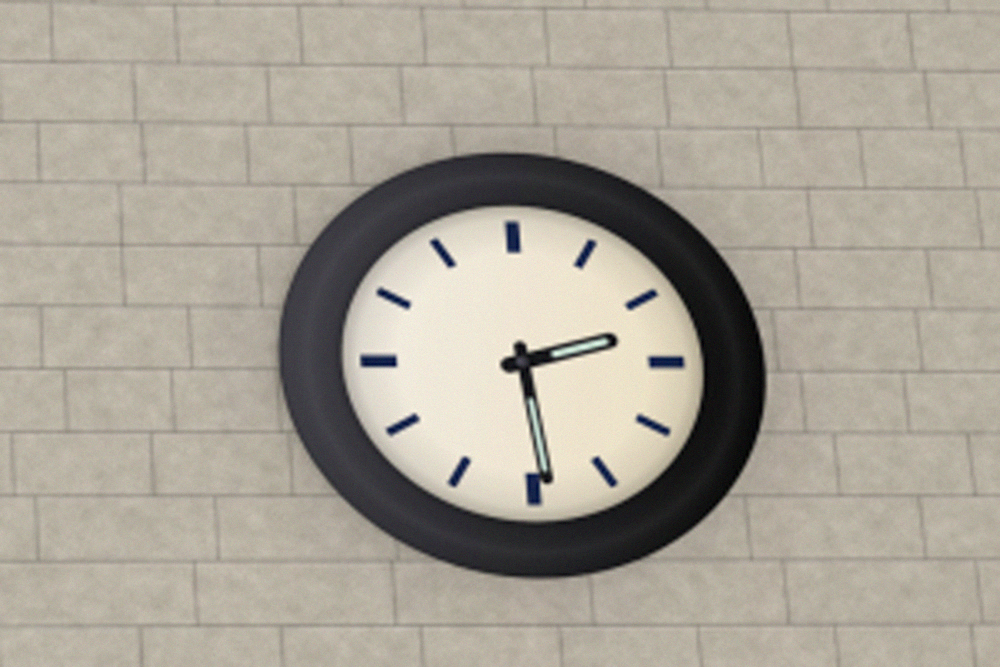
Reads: 2 h 29 min
